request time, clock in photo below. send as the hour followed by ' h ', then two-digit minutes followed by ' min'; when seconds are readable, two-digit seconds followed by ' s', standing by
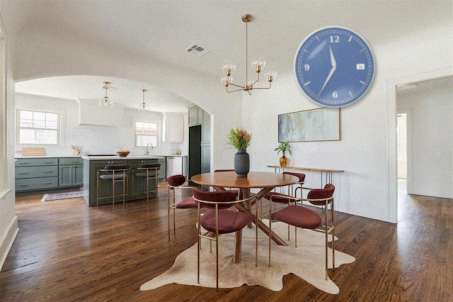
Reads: 11 h 35 min
